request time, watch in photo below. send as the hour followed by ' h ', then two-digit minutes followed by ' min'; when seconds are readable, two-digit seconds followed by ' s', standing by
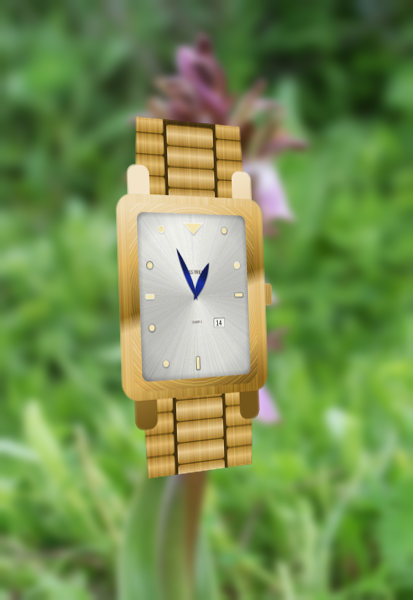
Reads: 12 h 56 min
